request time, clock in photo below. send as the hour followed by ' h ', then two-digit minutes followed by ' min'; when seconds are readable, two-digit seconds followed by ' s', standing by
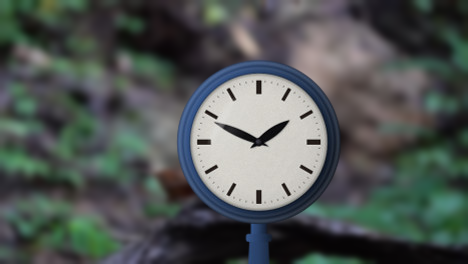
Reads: 1 h 49 min
